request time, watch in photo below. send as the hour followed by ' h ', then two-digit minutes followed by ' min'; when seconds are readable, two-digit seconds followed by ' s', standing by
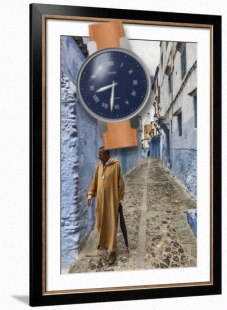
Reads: 8 h 32 min
